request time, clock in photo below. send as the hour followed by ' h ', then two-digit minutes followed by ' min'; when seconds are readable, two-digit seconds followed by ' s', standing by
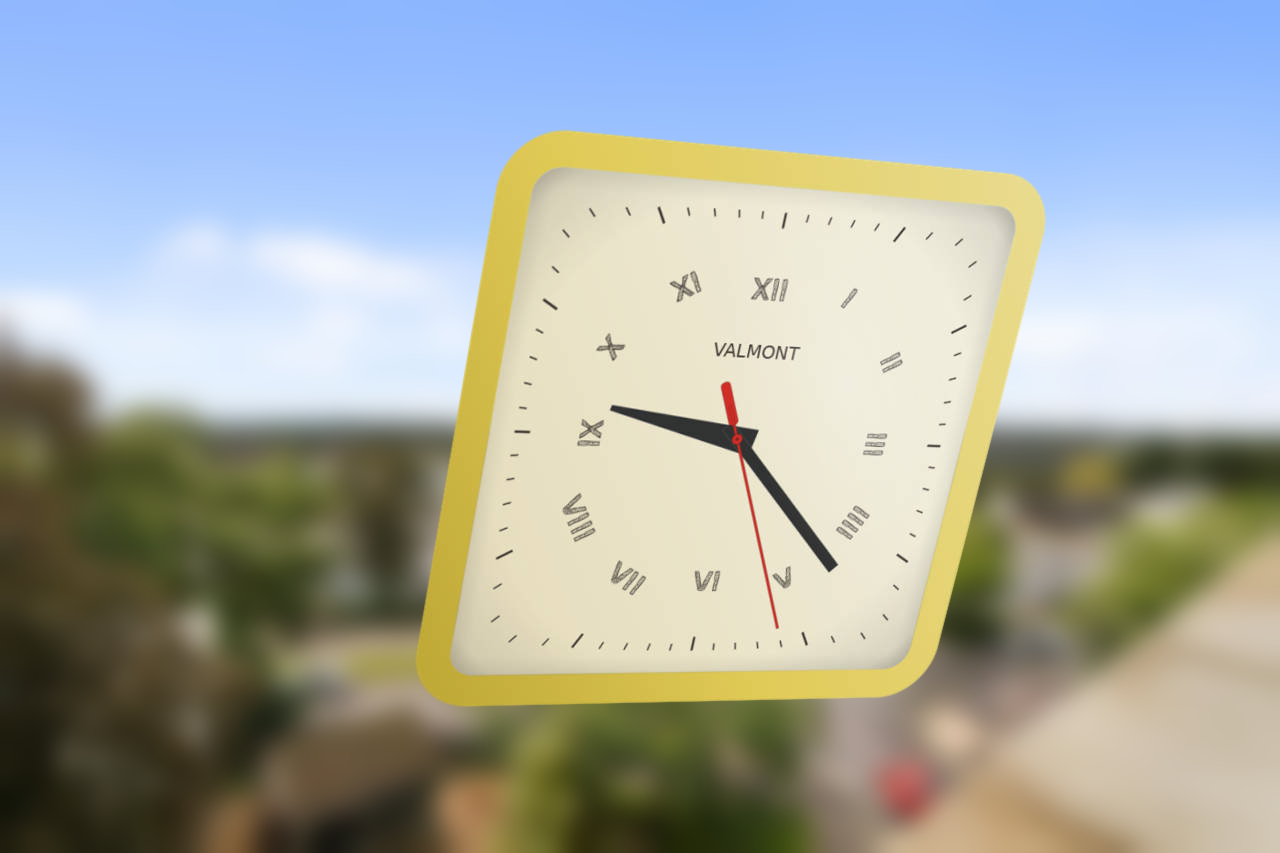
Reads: 9 h 22 min 26 s
